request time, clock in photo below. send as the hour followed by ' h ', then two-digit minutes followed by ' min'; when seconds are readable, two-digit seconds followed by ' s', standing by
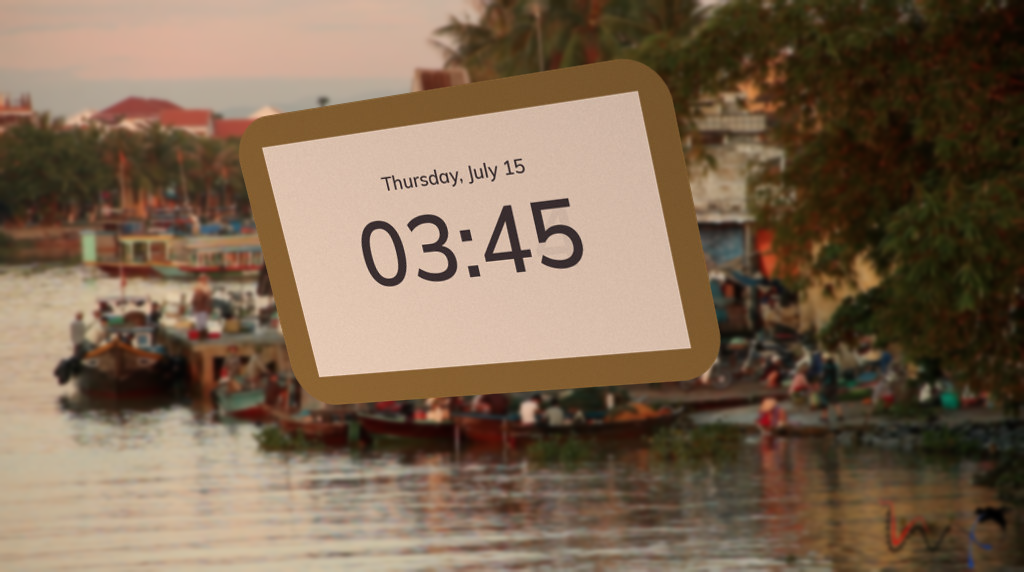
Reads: 3 h 45 min
